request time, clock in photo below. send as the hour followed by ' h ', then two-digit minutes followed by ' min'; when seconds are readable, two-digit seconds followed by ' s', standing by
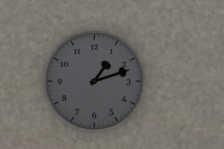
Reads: 1 h 12 min
